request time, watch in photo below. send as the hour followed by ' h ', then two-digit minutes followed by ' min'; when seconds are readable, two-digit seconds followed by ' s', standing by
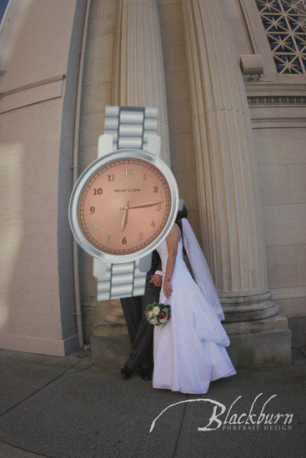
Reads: 6 h 14 min
